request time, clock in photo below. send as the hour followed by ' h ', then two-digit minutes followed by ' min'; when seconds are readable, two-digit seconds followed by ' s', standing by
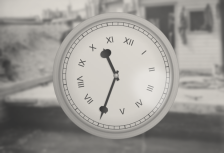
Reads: 10 h 30 min
